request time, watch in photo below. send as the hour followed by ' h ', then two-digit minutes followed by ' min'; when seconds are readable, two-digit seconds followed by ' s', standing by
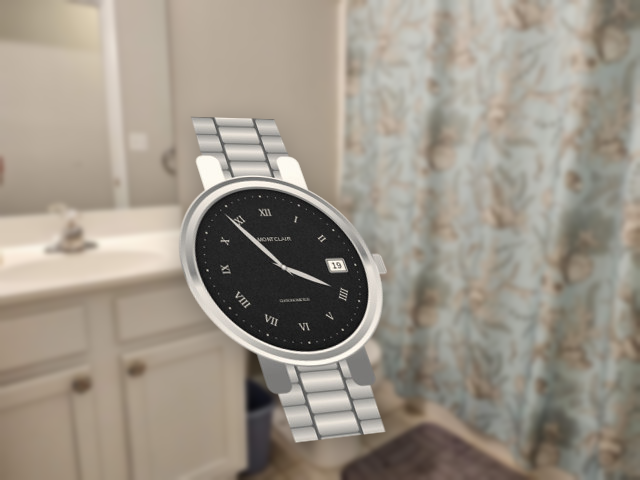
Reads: 3 h 54 min
